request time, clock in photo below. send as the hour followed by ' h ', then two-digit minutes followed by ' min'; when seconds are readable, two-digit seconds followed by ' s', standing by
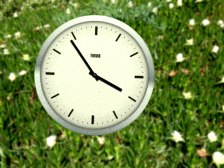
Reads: 3 h 54 min
